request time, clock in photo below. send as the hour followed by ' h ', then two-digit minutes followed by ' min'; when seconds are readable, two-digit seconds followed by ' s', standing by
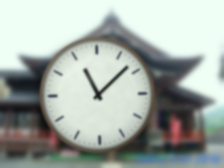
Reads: 11 h 08 min
